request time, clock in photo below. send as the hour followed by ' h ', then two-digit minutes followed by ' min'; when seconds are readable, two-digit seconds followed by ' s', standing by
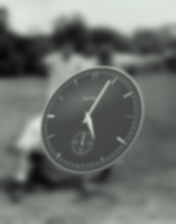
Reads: 5 h 04 min
